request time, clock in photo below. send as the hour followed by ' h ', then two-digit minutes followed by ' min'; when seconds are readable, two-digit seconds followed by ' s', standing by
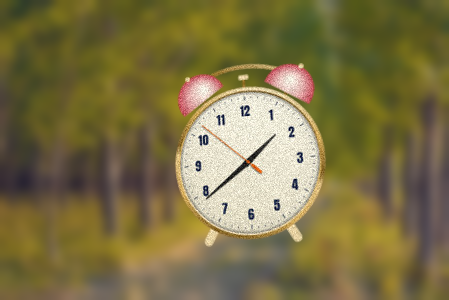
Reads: 1 h 38 min 52 s
